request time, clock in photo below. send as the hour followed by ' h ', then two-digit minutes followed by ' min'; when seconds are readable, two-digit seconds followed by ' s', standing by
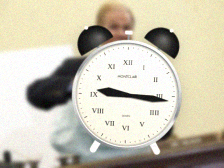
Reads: 9 h 16 min
